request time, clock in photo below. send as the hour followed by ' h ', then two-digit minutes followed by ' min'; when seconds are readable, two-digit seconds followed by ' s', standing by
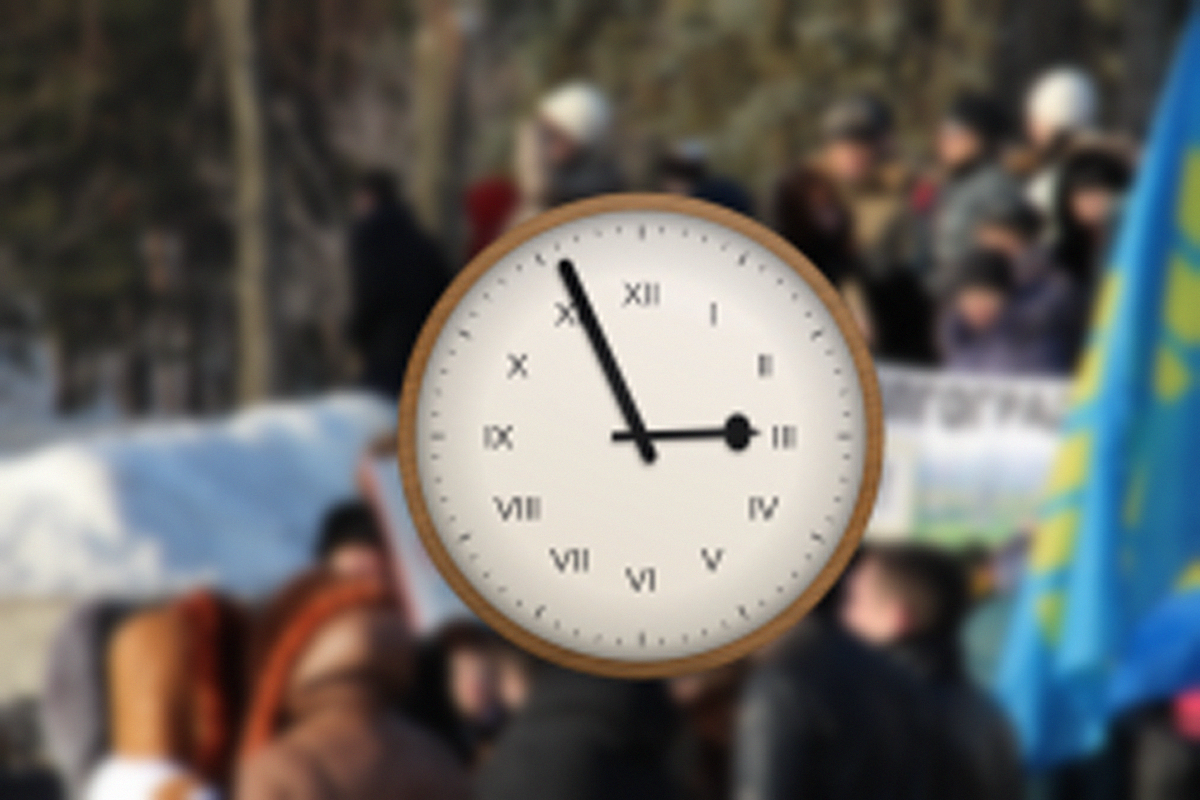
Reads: 2 h 56 min
